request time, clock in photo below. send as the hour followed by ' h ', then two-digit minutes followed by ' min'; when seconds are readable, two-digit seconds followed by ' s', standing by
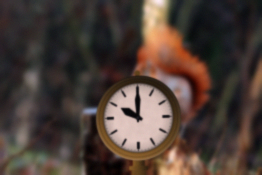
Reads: 10 h 00 min
